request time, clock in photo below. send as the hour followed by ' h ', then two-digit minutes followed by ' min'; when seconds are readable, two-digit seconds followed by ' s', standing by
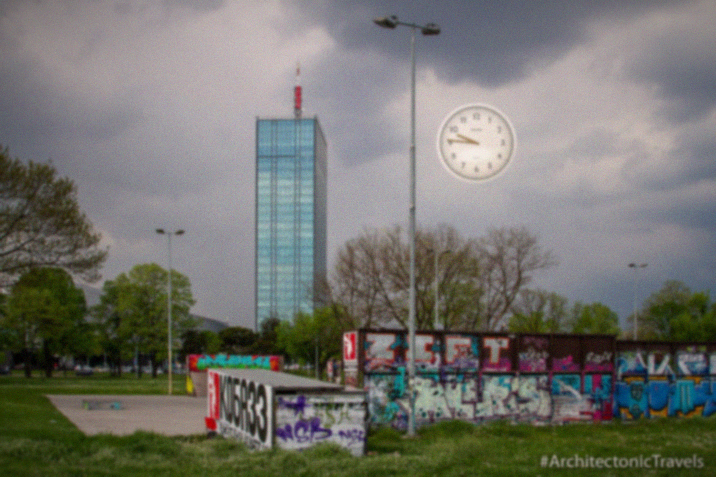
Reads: 9 h 46 min
